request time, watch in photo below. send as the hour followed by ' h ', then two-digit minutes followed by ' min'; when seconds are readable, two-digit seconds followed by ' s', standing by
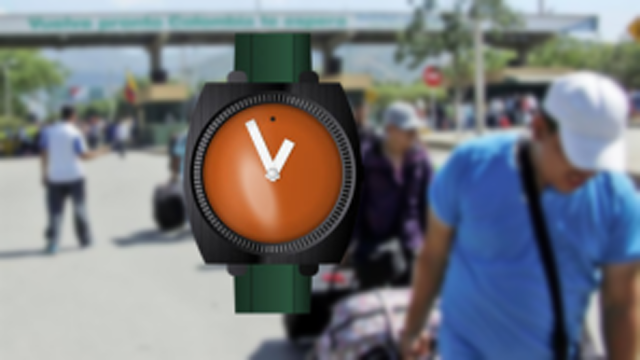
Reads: 12 h 56 min
